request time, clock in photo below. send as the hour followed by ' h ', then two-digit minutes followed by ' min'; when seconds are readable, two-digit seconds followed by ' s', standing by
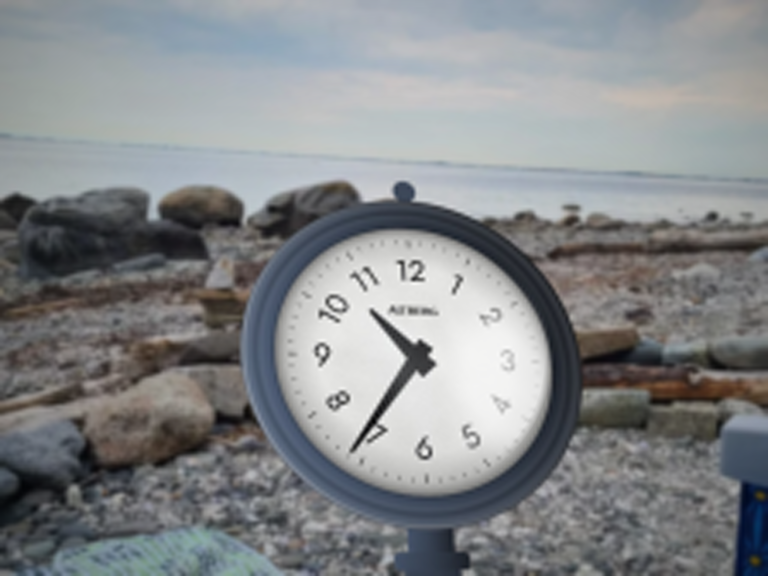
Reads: 10 h 36 min
